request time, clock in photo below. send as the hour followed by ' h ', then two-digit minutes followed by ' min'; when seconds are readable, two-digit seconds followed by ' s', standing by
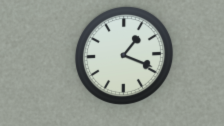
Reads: 1 h 19 min
